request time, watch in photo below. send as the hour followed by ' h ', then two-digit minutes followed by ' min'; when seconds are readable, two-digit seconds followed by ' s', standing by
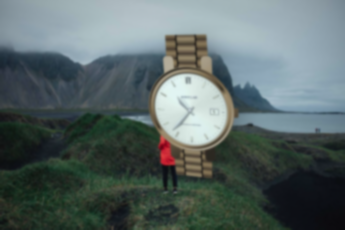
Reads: 10 h 37 min
